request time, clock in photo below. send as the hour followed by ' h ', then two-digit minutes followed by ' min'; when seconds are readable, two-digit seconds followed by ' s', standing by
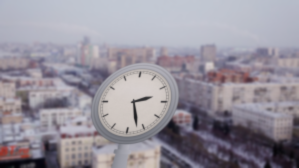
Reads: 2 h 27 min
